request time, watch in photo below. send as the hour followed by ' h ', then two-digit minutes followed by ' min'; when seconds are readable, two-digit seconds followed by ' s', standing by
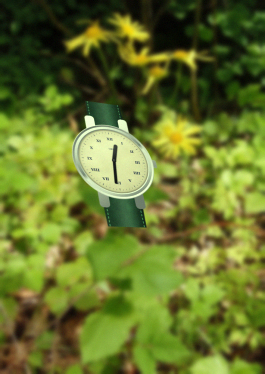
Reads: 12 h 31 min
